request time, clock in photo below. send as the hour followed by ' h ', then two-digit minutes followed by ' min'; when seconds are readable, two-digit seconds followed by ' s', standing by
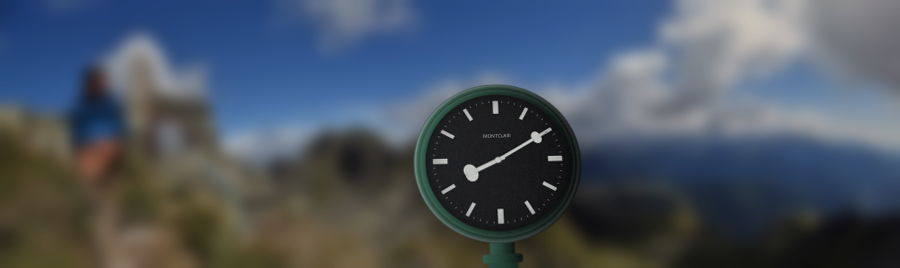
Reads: 8 h 10 min
